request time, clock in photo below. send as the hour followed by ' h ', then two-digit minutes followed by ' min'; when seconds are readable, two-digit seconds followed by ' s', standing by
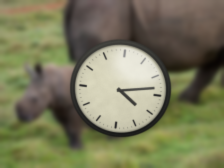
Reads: 4 h 13 min
